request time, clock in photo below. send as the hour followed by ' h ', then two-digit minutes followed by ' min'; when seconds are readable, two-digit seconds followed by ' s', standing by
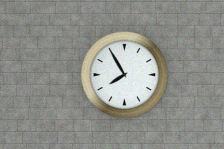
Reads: 7 h 55 min
